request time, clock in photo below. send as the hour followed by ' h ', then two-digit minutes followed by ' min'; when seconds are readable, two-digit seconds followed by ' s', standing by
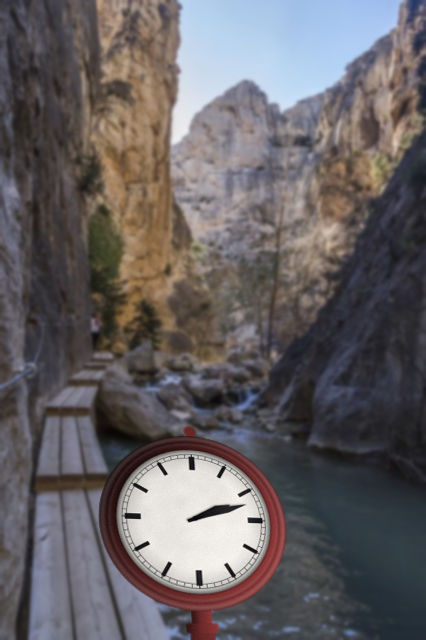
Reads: 2 h 12 min
